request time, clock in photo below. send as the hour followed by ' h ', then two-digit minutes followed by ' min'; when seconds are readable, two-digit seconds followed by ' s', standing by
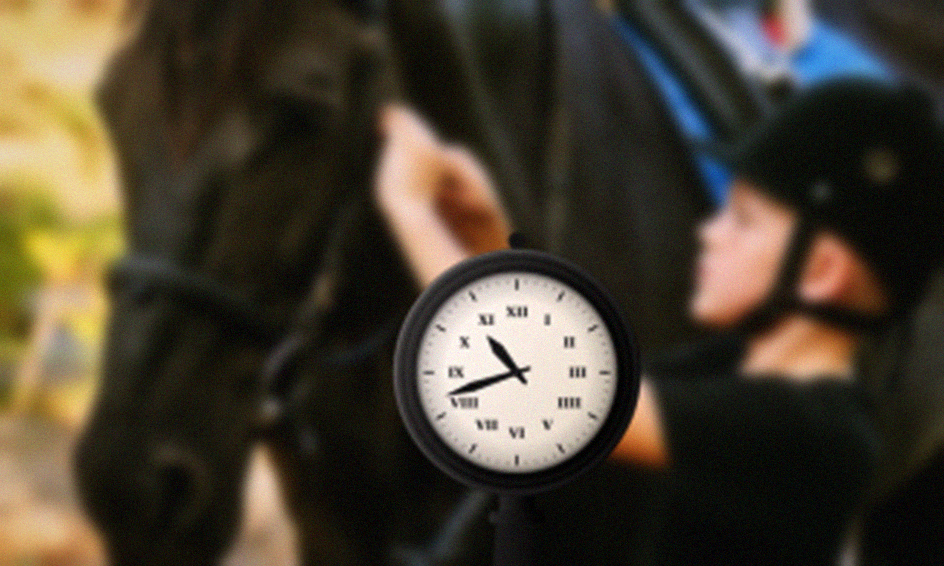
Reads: 10 h 42 min
